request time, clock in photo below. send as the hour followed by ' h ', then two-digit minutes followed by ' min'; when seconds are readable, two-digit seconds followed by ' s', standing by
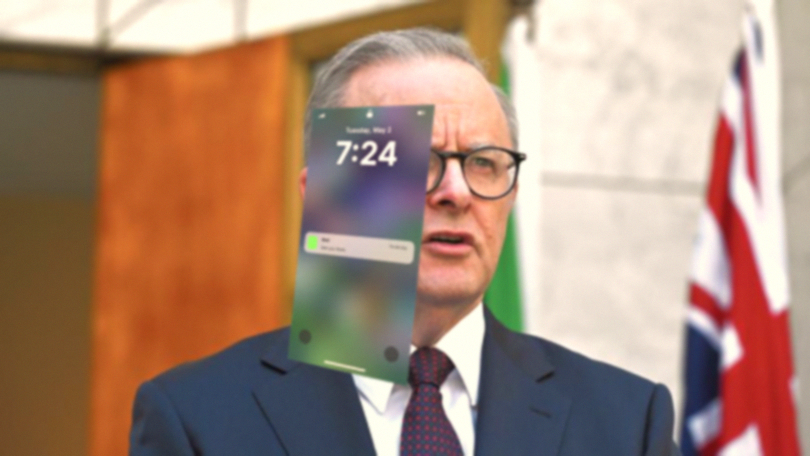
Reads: 7 h 24 min
